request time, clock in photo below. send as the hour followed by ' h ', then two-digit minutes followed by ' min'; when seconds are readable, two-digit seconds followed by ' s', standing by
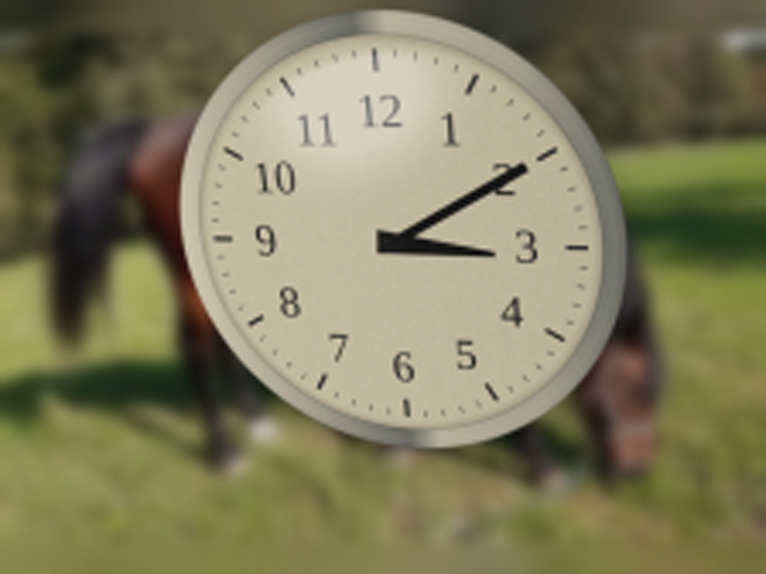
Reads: 3 h 10 min
